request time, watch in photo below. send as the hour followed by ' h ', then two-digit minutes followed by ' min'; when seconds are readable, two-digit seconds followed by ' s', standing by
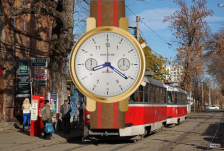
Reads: 8 h 21 min
